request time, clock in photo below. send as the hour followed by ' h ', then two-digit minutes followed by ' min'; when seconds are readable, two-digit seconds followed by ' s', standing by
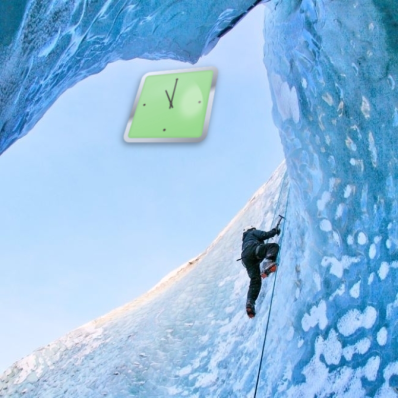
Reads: 11 h 00 min
